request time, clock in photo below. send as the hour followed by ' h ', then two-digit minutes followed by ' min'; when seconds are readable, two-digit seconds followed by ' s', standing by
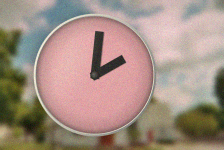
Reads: 2 h 01 min
